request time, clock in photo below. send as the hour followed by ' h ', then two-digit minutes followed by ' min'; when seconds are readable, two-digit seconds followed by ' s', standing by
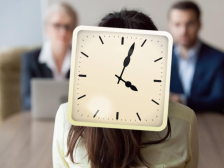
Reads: 4 h 03 min
